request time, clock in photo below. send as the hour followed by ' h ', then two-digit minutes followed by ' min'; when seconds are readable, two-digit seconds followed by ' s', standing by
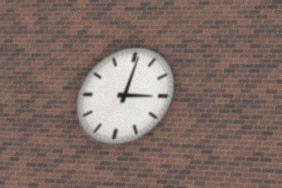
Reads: 3 h 01 min
